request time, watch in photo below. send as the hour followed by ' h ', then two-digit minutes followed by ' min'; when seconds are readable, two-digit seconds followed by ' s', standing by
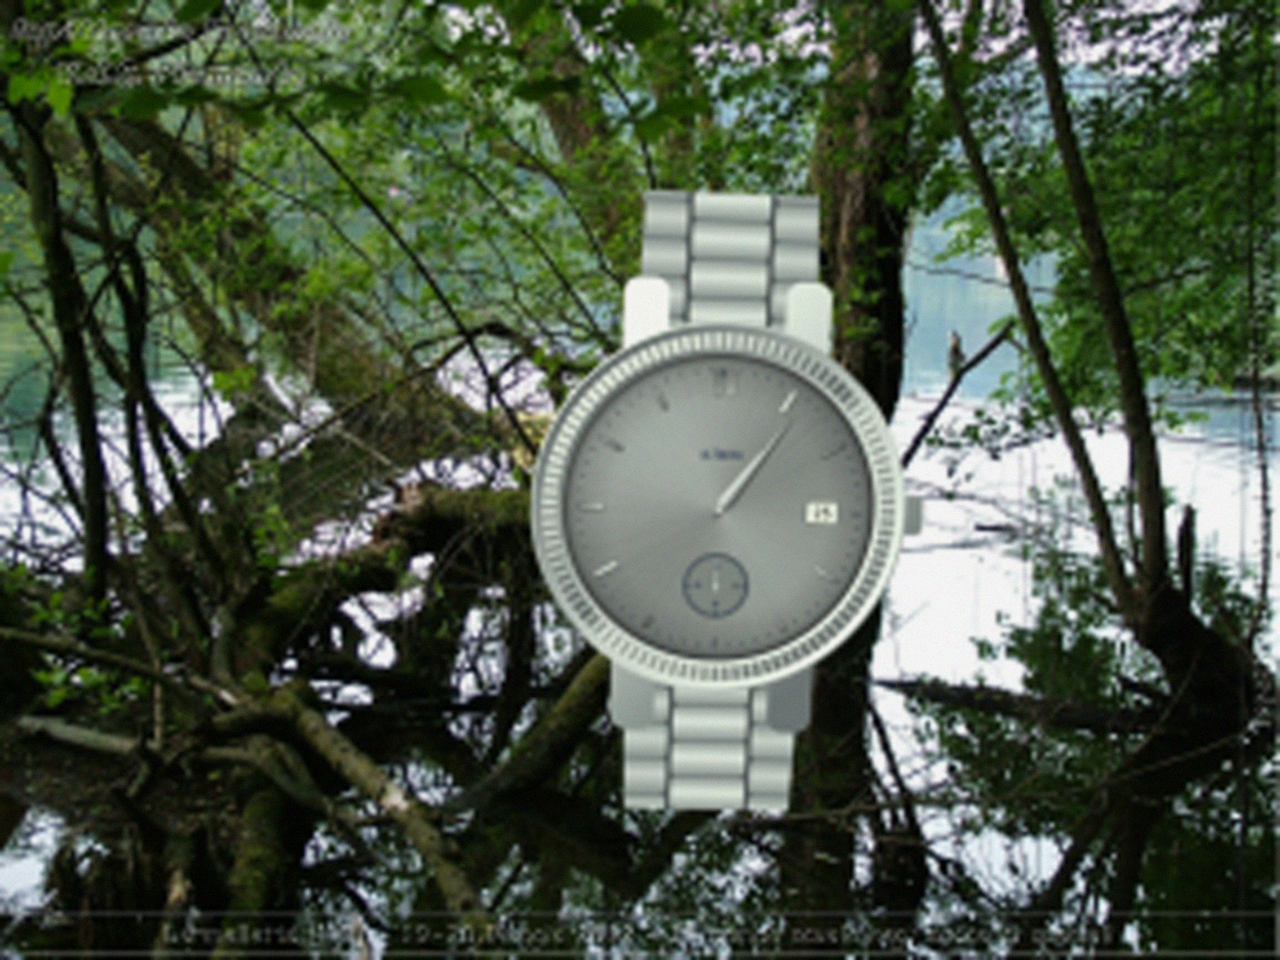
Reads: 1 h 06 min
